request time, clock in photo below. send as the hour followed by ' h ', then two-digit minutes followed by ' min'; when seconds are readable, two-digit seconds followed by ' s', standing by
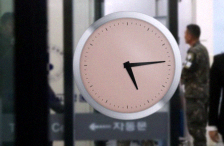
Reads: 5 h 14 min
